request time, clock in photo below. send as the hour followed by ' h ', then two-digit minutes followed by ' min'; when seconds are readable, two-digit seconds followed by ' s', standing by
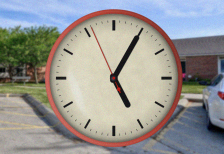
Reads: 5 h 04 min 56 s
